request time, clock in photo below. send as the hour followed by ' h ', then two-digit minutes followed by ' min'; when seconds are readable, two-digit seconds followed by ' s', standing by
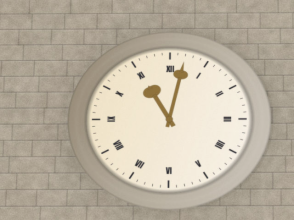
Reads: 11 h 02 min
